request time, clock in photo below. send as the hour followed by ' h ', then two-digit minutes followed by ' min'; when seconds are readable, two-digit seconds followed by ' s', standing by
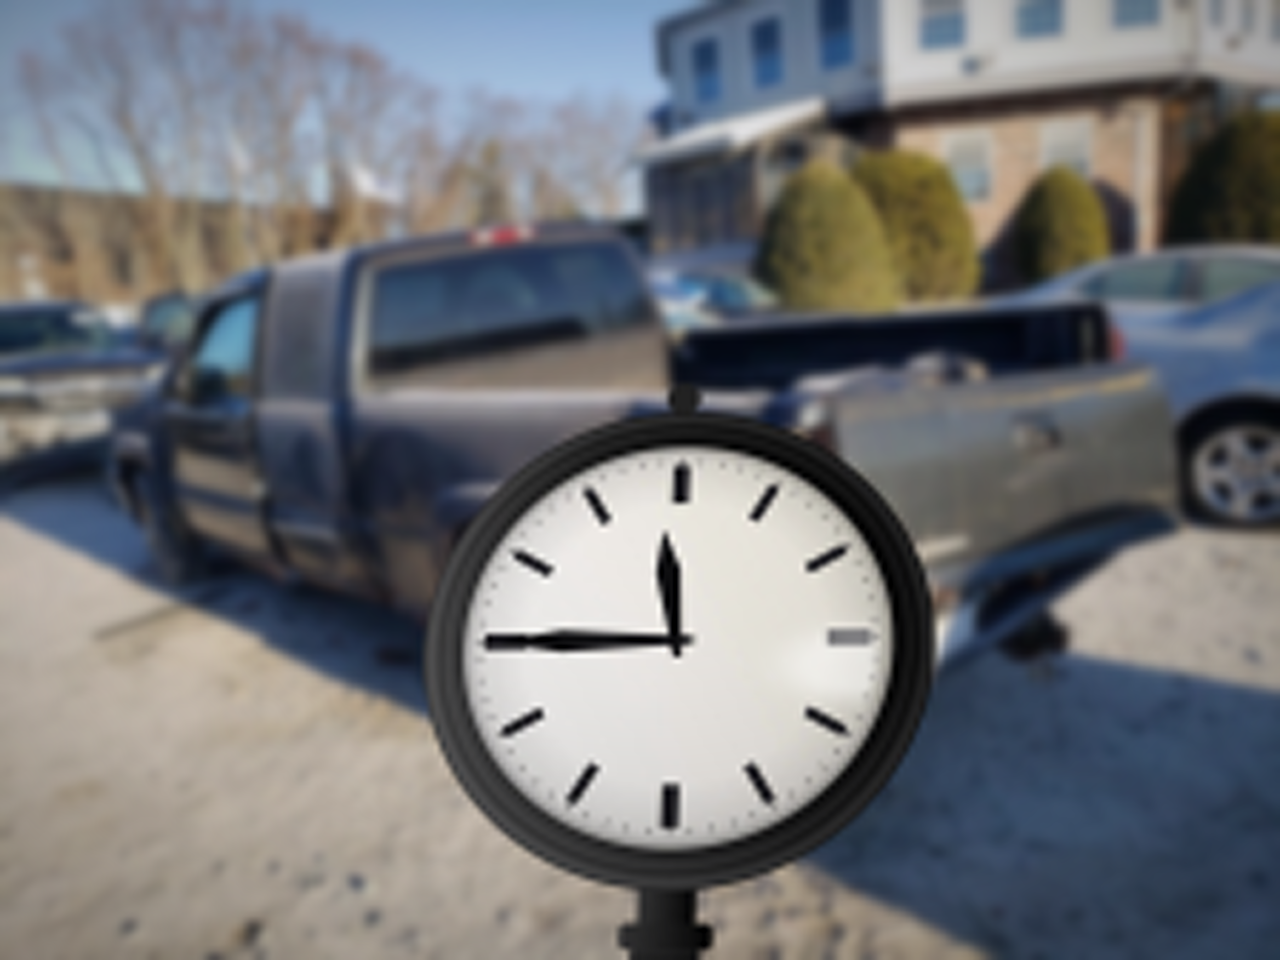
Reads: 11 h 45 min
